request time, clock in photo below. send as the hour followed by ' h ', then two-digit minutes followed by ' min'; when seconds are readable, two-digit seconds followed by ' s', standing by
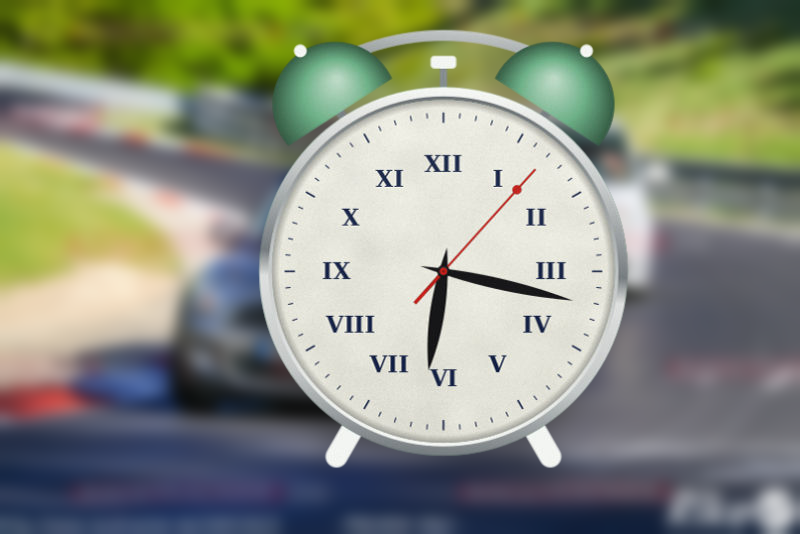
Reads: 6 h 17 min 07 s
